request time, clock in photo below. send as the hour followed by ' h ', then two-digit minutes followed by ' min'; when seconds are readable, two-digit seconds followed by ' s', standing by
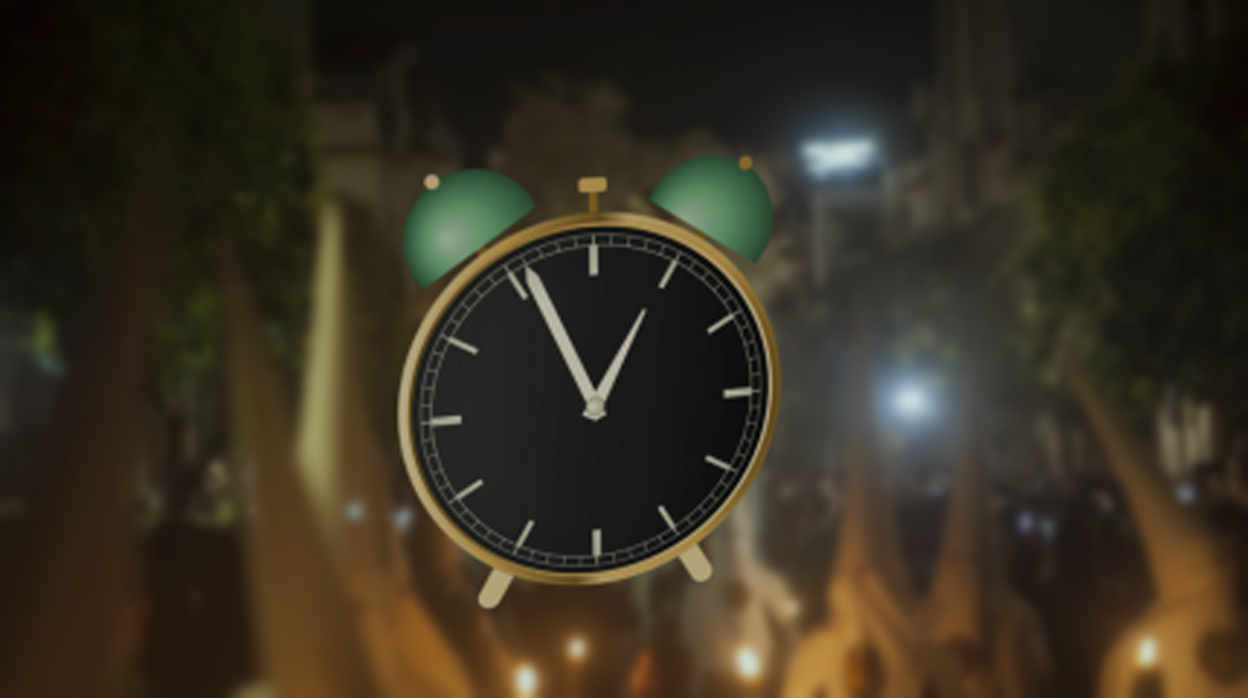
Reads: 12 h 56 min
